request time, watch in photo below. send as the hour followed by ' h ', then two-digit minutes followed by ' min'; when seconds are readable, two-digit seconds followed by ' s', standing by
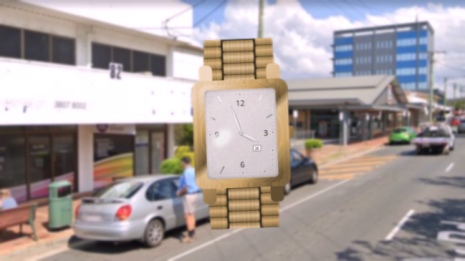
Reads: 3 h 57 min
